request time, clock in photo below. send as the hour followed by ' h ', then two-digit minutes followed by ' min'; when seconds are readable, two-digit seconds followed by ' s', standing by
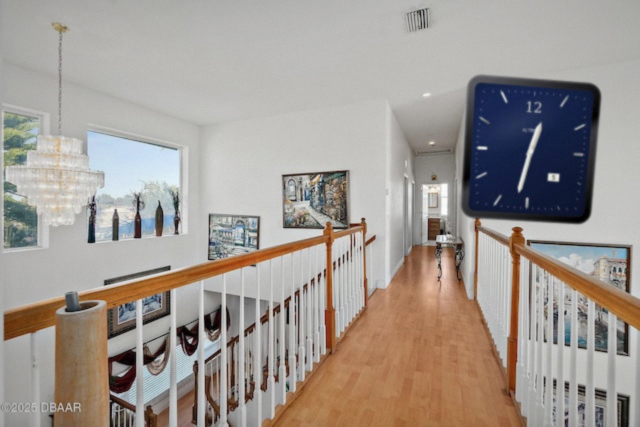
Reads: 12 h 32 min
